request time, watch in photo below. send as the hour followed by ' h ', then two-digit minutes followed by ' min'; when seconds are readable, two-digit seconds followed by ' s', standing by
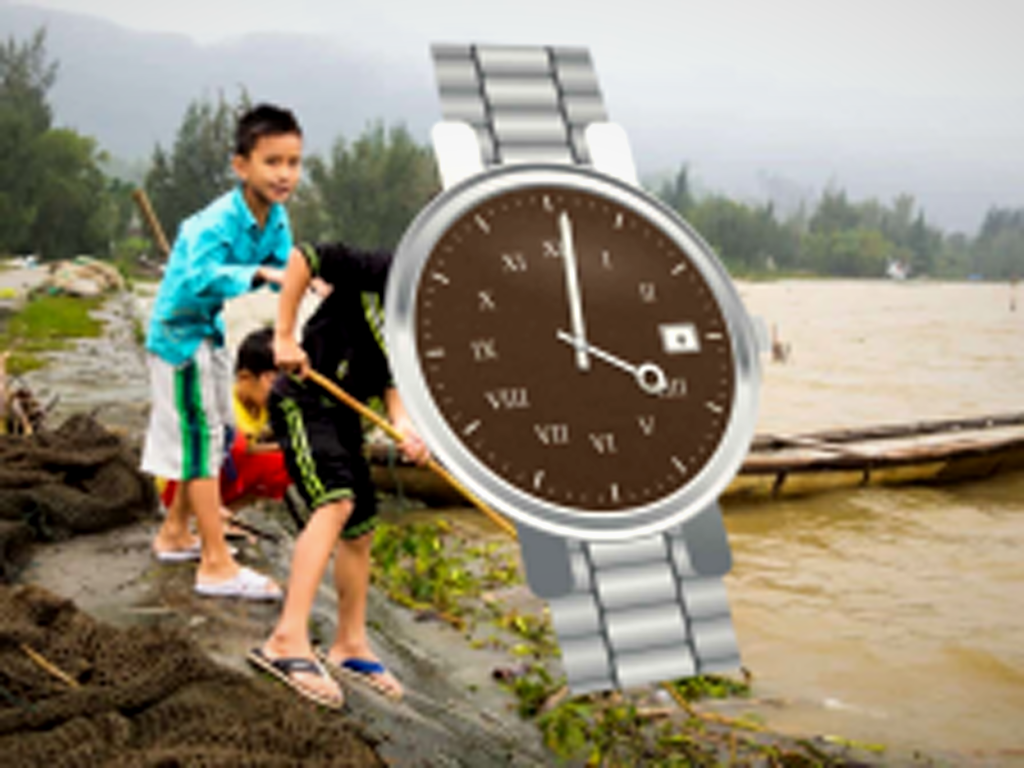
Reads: 4 h 01 min
